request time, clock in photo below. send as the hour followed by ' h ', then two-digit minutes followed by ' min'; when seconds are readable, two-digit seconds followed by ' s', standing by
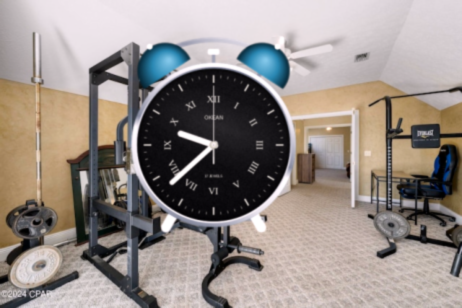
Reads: 9 h 38 min 00 s
